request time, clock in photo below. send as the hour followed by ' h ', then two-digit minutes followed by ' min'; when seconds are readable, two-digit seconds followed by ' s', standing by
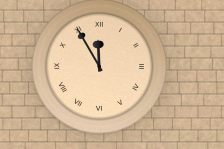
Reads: 11 h 55 min
